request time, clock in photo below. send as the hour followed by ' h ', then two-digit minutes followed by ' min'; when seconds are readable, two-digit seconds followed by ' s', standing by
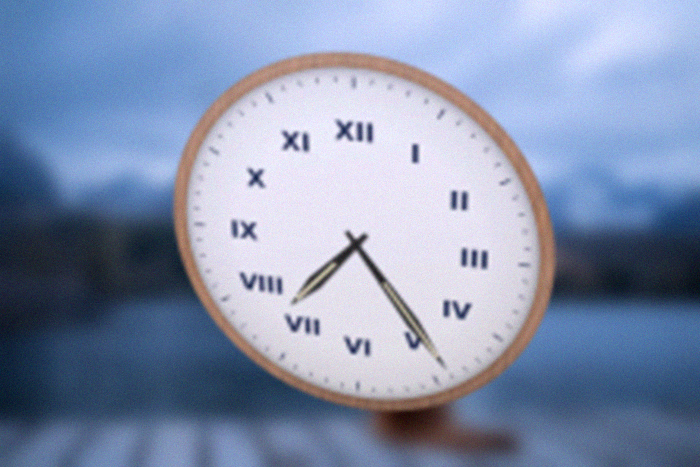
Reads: 7 h 24 min
